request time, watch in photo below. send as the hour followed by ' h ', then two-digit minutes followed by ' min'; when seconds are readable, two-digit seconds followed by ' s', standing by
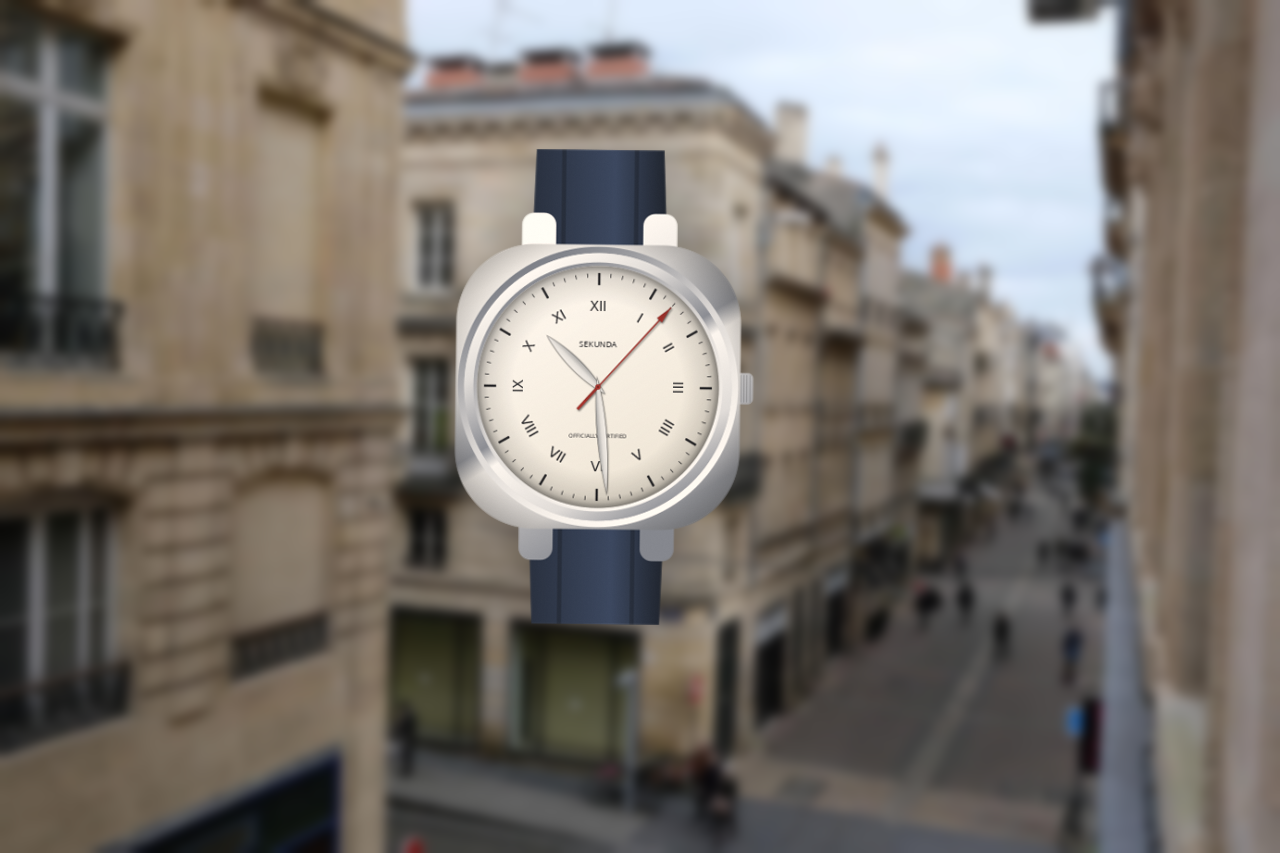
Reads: 10 h 29 min 07 s
